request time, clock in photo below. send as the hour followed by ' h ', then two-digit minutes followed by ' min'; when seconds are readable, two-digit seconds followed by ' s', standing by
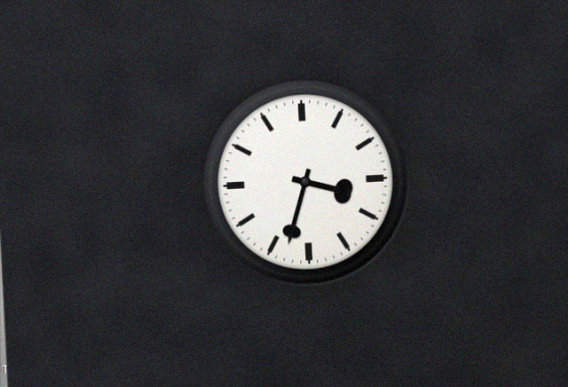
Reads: 3 h 33 min
